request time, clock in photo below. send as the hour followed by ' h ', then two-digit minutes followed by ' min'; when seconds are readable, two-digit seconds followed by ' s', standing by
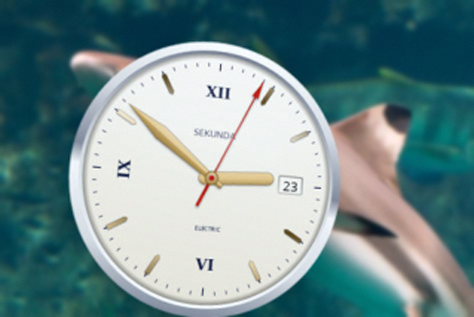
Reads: 2 h 51 min 04 s
